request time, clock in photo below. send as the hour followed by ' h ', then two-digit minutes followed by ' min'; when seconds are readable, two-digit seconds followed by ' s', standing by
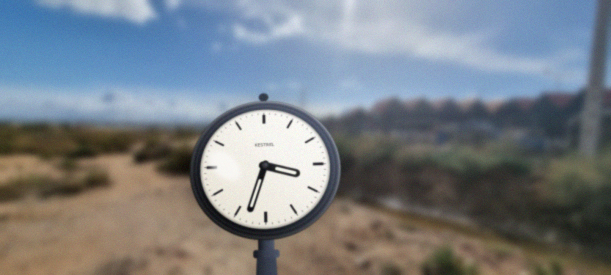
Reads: 3 h 33 min
